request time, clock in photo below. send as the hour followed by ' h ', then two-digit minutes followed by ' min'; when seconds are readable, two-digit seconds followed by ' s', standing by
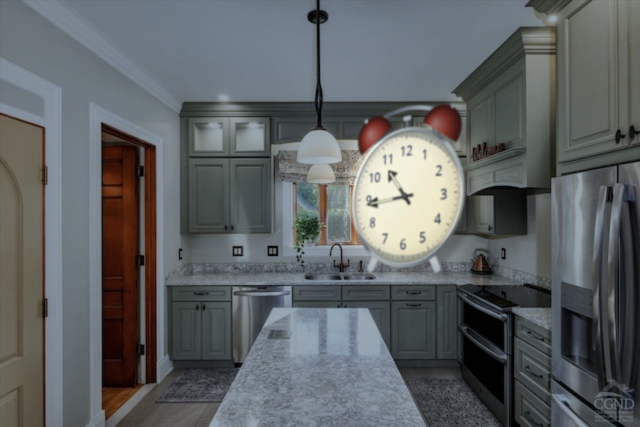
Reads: 10 h 44 min
